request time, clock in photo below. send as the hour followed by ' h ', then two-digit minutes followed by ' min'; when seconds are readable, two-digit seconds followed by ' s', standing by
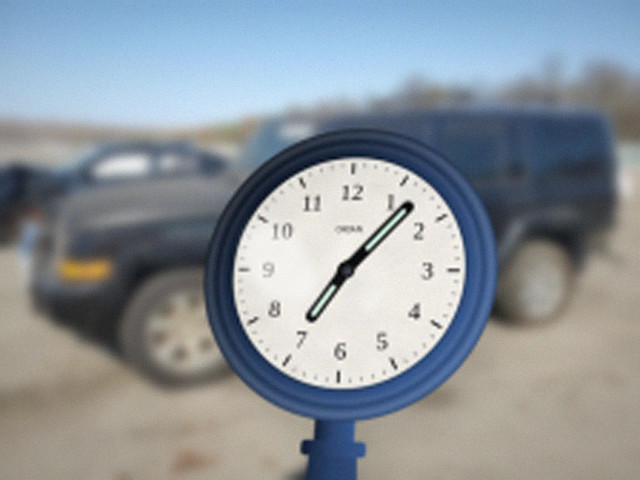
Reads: 7 h 07 min
